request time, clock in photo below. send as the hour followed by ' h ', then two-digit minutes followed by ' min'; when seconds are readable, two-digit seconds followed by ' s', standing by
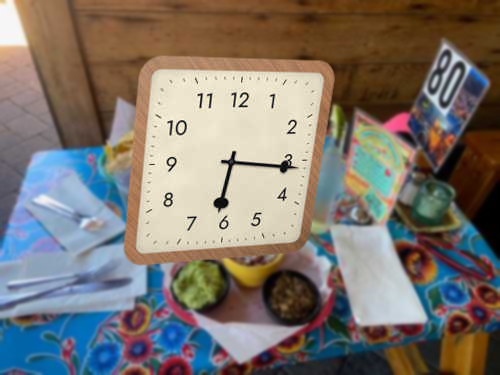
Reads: 6 h 16 min
